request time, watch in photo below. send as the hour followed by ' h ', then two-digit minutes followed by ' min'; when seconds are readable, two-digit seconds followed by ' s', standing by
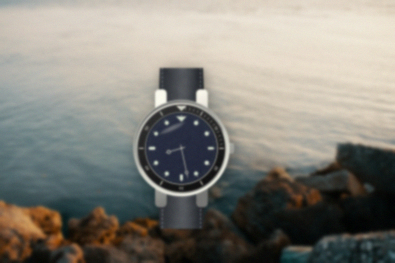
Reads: 8 h 28 min
